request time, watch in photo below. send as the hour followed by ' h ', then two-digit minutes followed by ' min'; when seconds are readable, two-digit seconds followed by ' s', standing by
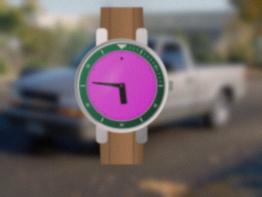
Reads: 5 h 46 min
